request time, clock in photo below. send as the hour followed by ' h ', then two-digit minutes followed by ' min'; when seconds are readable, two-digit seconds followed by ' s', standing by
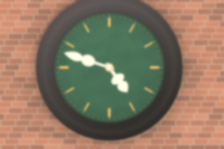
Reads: 4 h 48 min
